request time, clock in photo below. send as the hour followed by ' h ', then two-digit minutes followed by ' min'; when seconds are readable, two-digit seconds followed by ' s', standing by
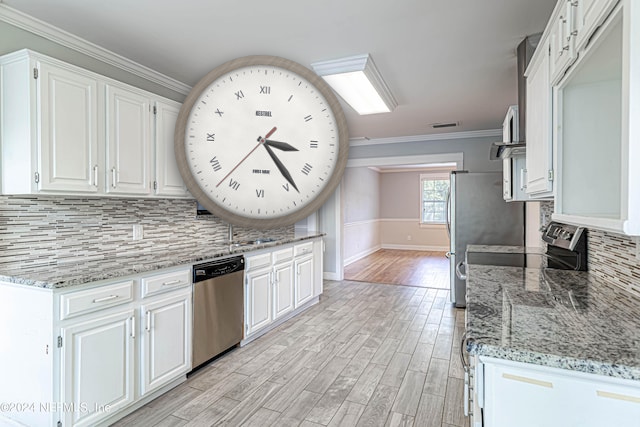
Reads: 3 h 23 min 37 s
